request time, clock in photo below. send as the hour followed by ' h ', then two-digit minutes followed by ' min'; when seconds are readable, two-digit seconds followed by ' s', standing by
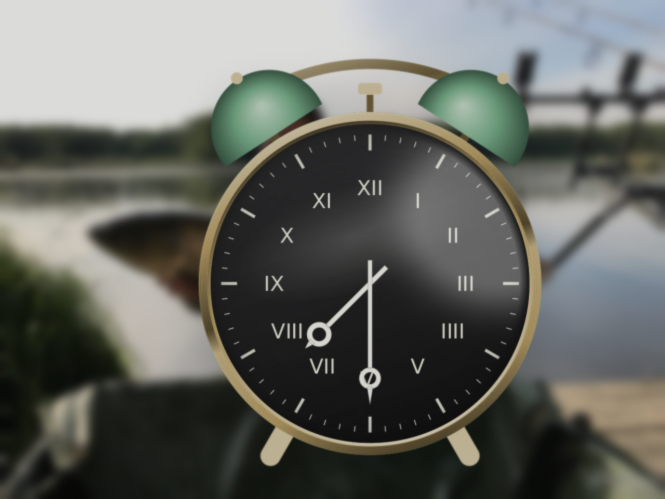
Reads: 7 h 30 min
